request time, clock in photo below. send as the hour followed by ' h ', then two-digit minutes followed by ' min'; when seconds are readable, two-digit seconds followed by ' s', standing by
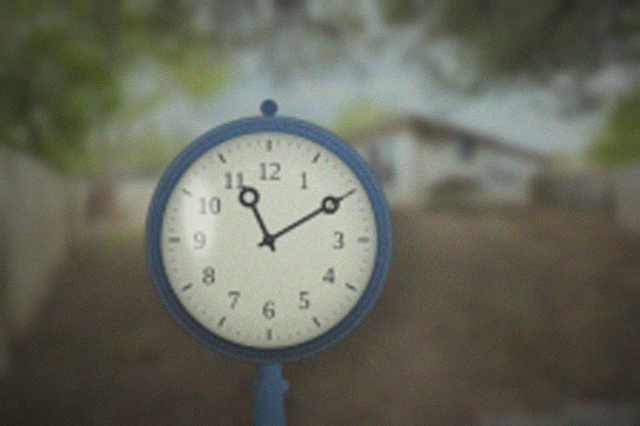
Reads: 11 h 10 min
